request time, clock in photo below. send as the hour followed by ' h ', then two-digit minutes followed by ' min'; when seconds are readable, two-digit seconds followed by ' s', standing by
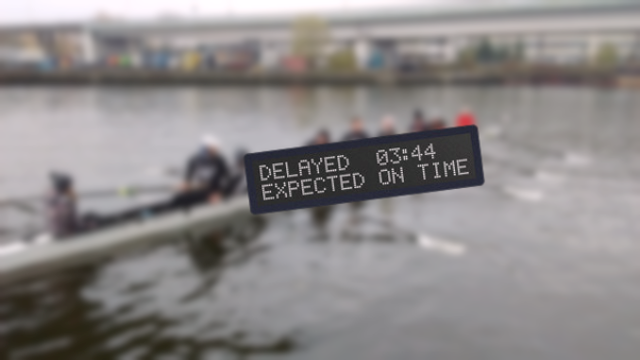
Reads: 3 h 44 min
